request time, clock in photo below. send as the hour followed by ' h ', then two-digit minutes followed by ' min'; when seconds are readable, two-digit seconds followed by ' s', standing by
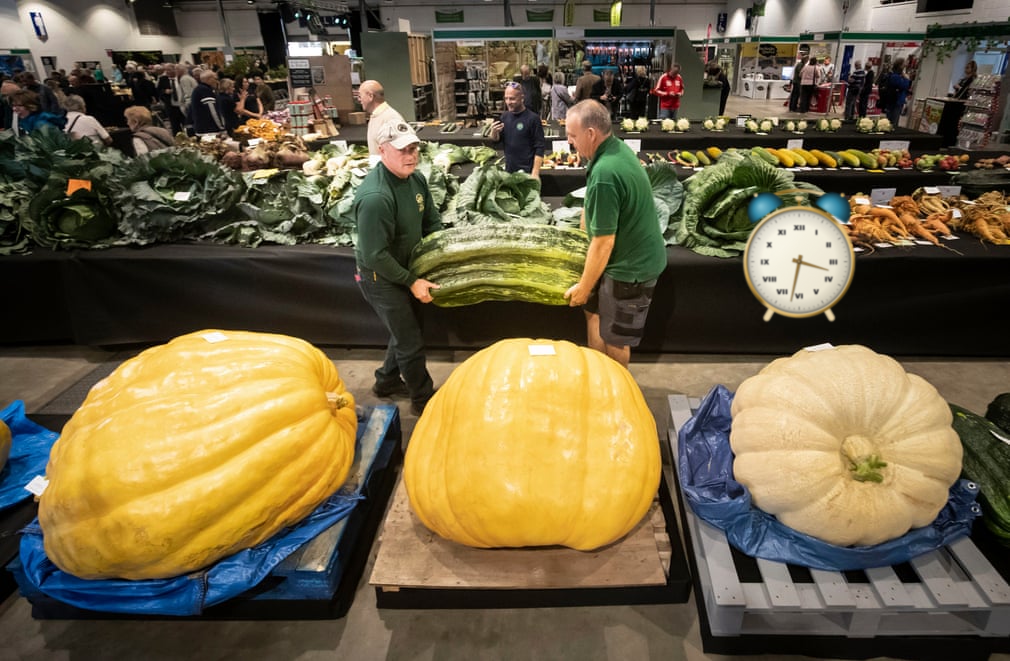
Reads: 3 h 32 min
